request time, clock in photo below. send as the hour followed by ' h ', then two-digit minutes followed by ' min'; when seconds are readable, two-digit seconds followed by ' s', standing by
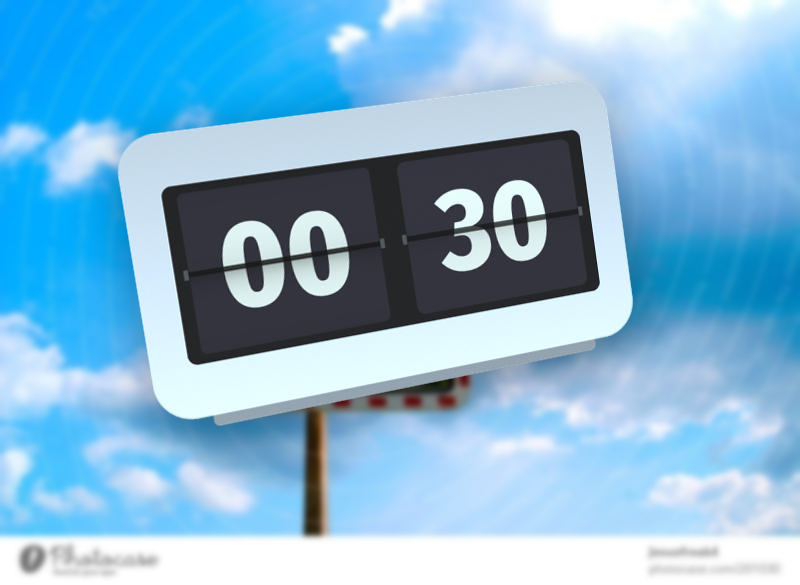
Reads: 0 h 30 min
